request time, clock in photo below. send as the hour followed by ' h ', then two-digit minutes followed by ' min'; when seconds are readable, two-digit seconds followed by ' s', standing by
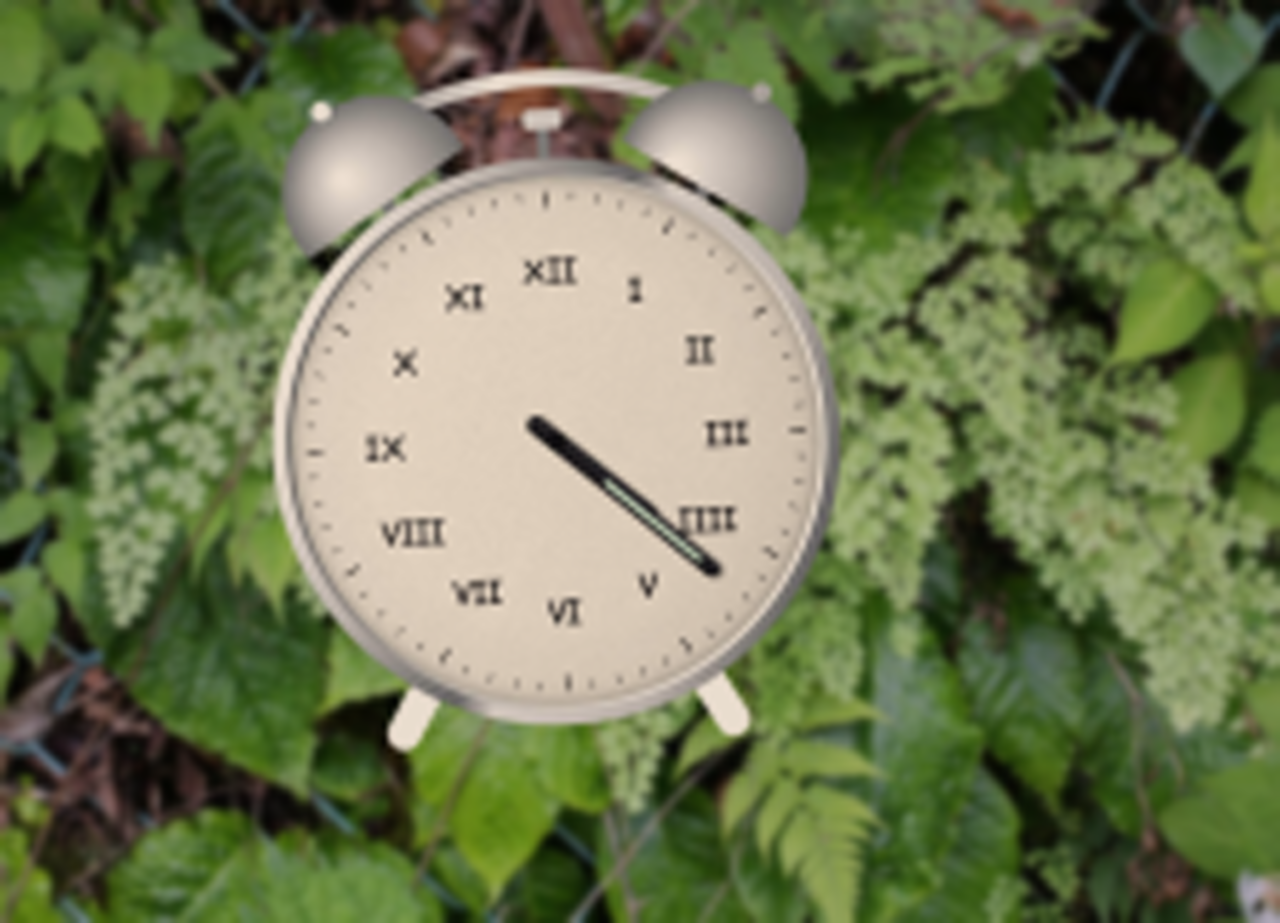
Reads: 4 h 22 min
